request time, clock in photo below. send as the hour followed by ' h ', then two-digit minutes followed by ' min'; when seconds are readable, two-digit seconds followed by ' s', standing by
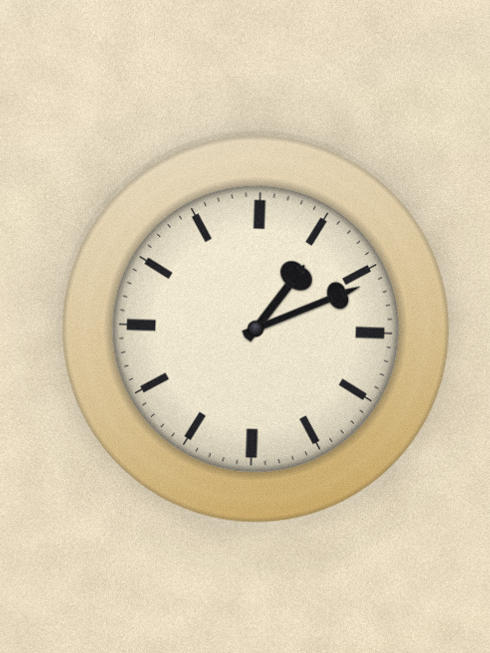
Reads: 1 h 11 min
